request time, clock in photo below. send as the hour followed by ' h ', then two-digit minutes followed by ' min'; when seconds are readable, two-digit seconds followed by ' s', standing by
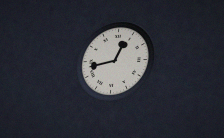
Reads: 12 h 43 min
